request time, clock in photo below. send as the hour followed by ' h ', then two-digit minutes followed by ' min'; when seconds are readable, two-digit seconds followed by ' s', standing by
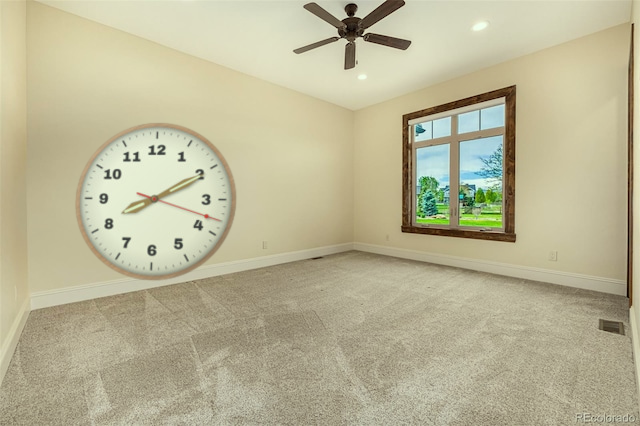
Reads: 8 h 10 min 18 s
